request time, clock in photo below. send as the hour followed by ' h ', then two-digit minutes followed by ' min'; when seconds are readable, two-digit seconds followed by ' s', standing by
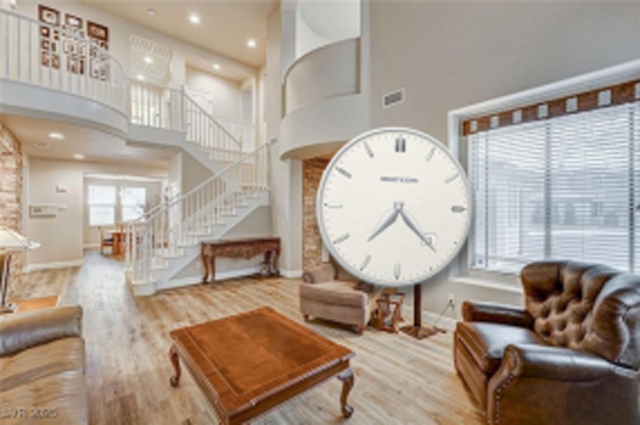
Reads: 7 h 23 min
